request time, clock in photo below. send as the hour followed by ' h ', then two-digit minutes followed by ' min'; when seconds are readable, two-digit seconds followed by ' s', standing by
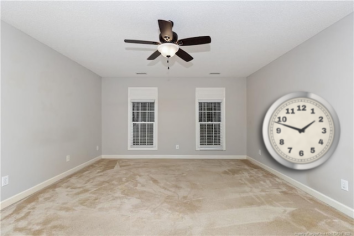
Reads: 1 h 48 min
